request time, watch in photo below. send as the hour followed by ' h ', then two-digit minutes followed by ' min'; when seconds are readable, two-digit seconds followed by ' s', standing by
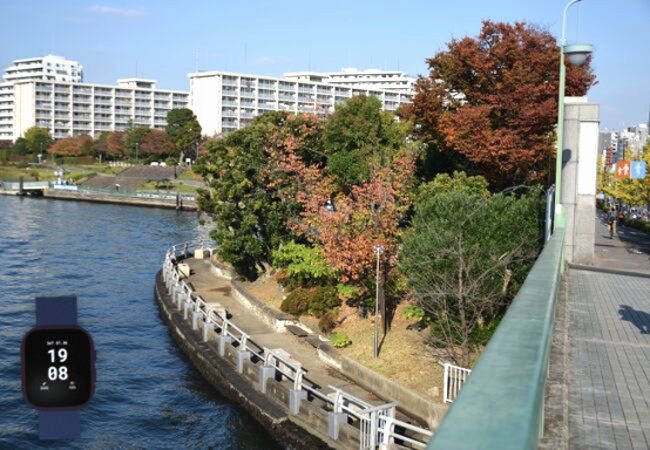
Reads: 19 h 08 min
